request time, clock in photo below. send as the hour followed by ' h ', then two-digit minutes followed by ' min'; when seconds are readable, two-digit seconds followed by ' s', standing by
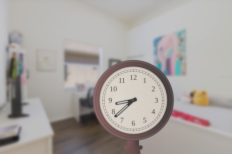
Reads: 8 h 38 min
